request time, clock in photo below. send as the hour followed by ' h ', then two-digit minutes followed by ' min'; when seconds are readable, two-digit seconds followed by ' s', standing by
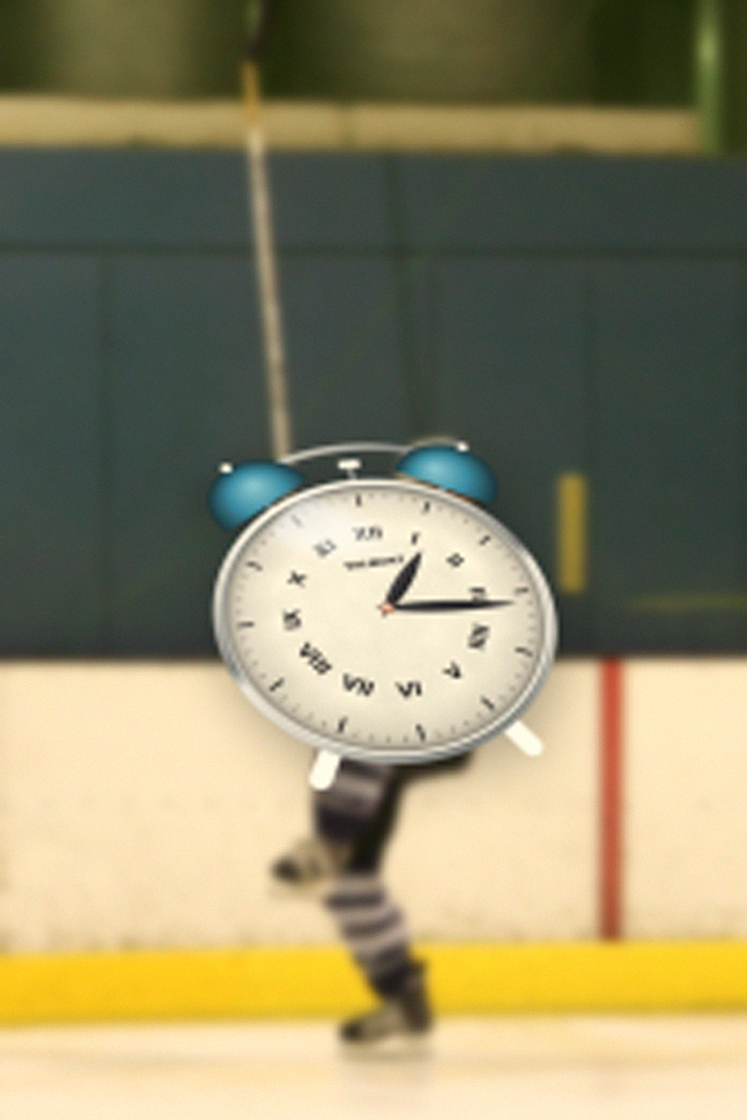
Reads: 1 h 16 min
